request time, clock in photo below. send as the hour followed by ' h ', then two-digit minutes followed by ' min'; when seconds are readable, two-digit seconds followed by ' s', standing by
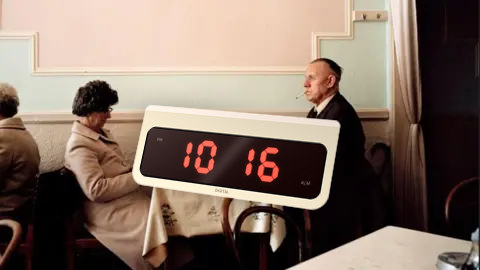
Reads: 10 h 16 min
